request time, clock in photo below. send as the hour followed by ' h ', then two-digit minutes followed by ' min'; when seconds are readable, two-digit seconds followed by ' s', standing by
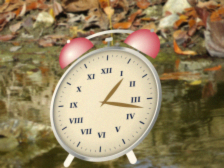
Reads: 1 h 17 min
